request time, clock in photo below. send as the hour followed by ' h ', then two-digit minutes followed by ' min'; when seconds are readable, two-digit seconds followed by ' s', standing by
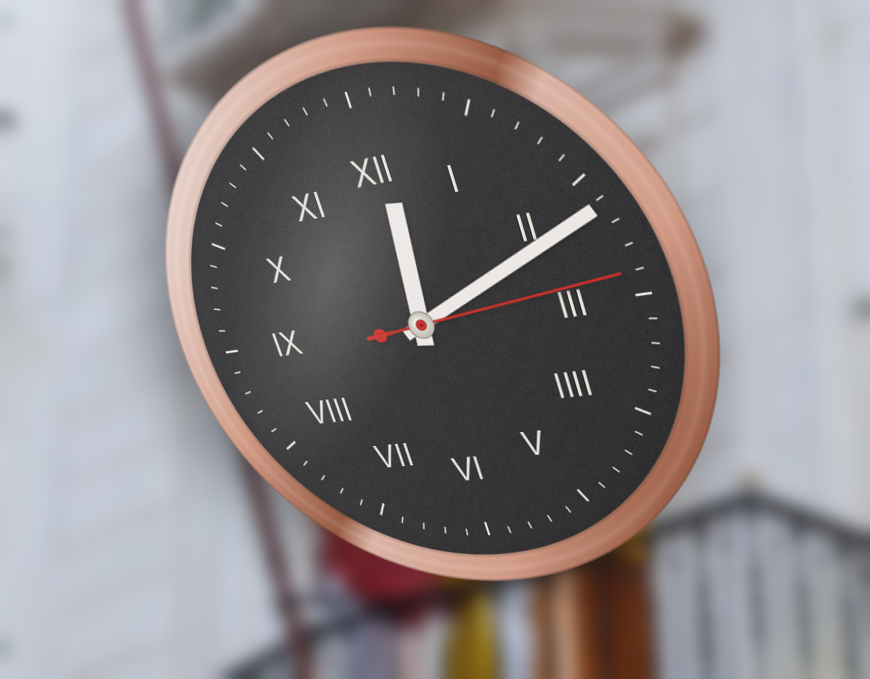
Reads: 12 h 11 min 14 s
